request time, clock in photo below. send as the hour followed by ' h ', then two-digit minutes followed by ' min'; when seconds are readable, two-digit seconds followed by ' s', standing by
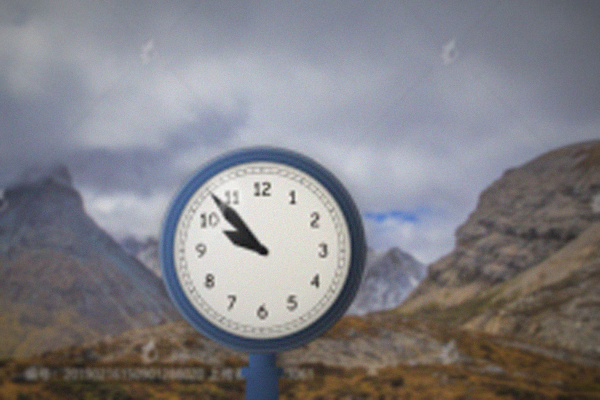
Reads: 9 h 53 min
